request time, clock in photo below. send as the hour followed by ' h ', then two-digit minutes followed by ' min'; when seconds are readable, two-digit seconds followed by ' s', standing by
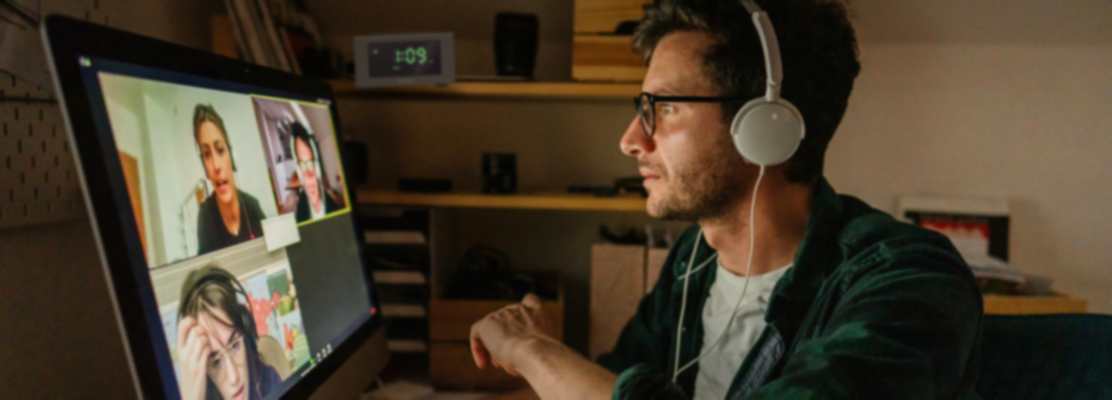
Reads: 1 h 09 min
